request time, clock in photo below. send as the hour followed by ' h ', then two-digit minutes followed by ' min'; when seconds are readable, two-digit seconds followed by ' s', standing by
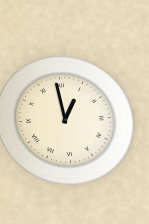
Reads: 12 h 59 min
